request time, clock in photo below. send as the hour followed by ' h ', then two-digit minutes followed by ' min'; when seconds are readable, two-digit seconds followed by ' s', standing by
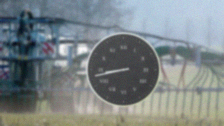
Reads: 8 h 43 min
